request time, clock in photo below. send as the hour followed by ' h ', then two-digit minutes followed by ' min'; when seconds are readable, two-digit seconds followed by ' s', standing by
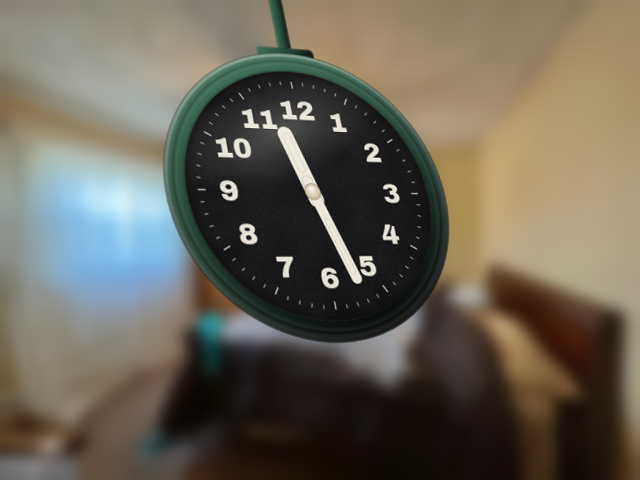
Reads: 11 h 27 min
